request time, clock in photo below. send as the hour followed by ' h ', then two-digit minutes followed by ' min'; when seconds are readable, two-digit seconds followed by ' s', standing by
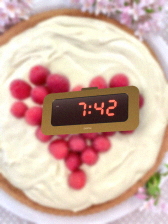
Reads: 7 h 42 min
